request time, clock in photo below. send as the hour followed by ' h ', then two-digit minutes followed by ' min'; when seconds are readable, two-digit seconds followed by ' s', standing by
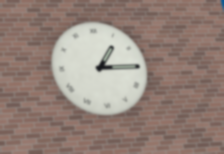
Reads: 1 h 15 min
